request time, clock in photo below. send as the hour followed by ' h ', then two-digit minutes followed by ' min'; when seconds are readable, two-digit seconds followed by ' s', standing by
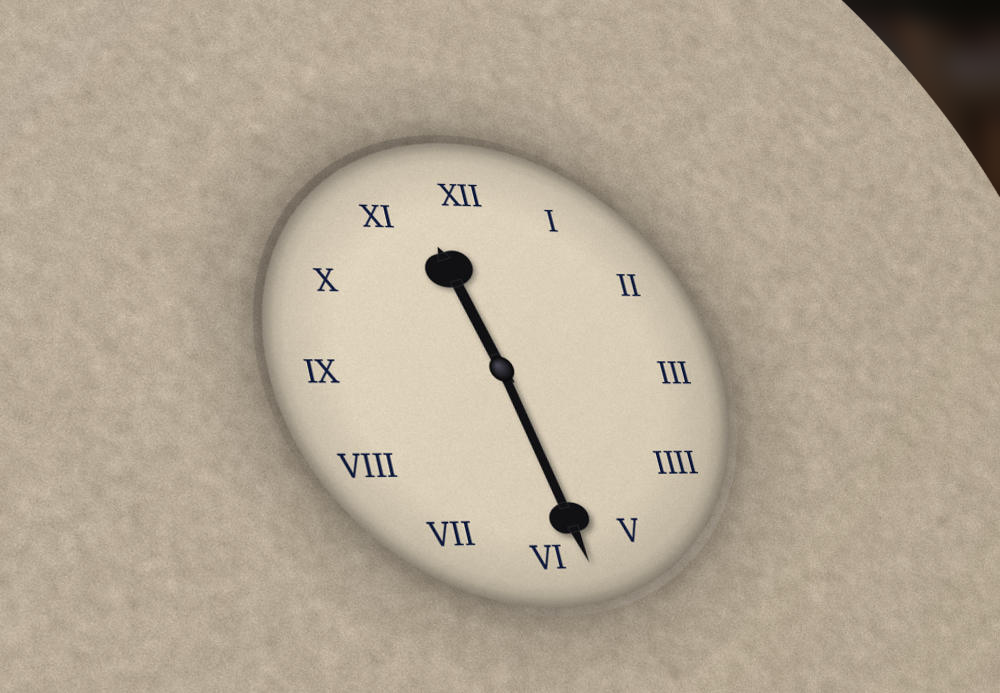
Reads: 11 h 28 min
